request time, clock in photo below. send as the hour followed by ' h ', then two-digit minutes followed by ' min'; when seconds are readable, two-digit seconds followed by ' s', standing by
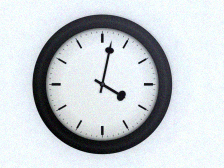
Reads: 4 h 02 min
